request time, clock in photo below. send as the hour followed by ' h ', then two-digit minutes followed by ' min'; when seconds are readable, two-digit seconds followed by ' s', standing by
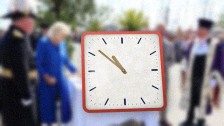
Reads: 10 h 52 min
